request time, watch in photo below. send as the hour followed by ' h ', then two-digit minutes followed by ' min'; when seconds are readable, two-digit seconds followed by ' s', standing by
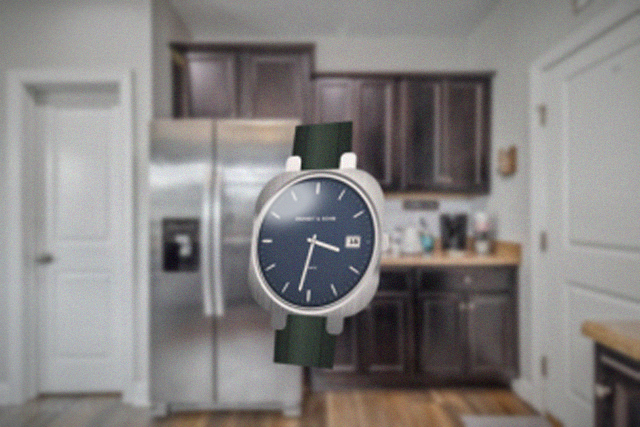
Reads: 3 h 32 min
